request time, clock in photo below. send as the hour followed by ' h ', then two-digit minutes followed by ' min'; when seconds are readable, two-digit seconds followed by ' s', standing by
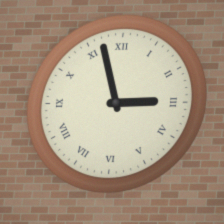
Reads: 2 h 57 min
